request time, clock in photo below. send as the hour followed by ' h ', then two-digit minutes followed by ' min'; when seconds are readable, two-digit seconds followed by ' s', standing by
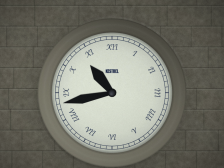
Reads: 10 h 43 min
